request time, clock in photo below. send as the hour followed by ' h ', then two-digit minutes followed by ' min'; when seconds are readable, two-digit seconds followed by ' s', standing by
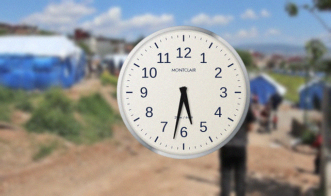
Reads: 5 h 32 min
